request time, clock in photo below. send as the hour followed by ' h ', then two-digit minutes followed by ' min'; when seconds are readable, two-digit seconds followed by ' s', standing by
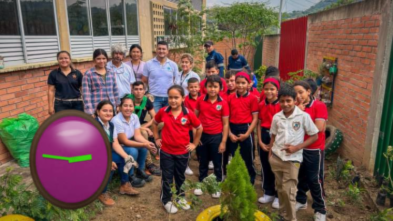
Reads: 2 h 46 min
